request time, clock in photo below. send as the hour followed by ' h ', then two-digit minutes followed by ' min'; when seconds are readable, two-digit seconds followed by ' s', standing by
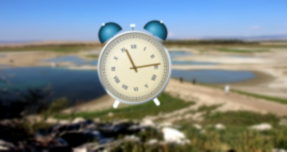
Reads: 11 h 14 min
